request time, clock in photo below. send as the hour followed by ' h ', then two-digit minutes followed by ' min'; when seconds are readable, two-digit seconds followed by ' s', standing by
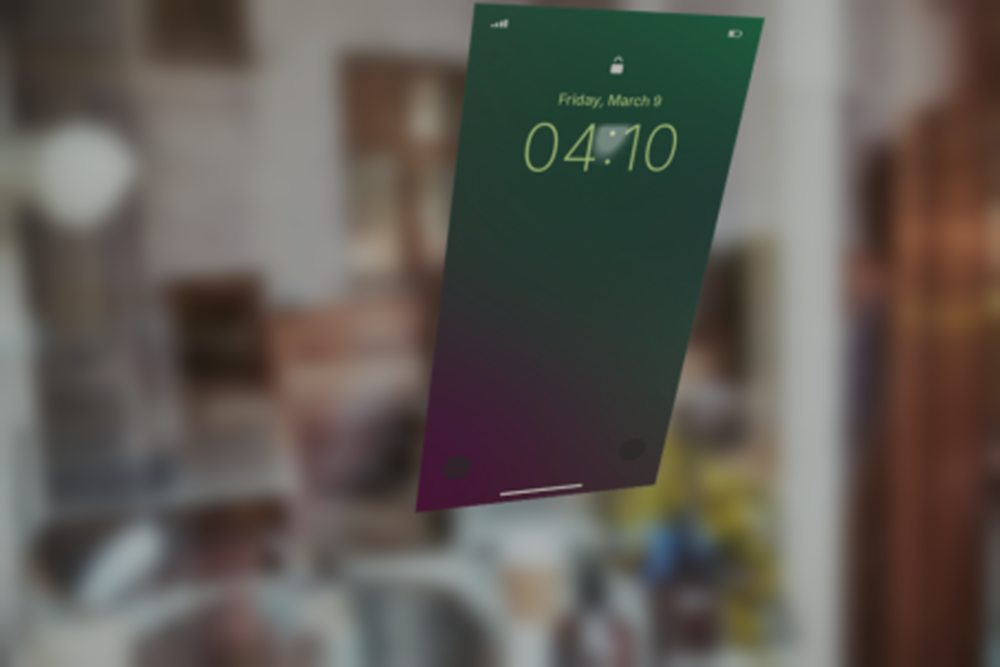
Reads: 4 h 10 min
